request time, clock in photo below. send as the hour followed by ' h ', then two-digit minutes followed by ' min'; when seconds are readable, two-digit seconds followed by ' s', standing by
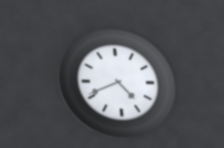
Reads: 4 h 41 min
